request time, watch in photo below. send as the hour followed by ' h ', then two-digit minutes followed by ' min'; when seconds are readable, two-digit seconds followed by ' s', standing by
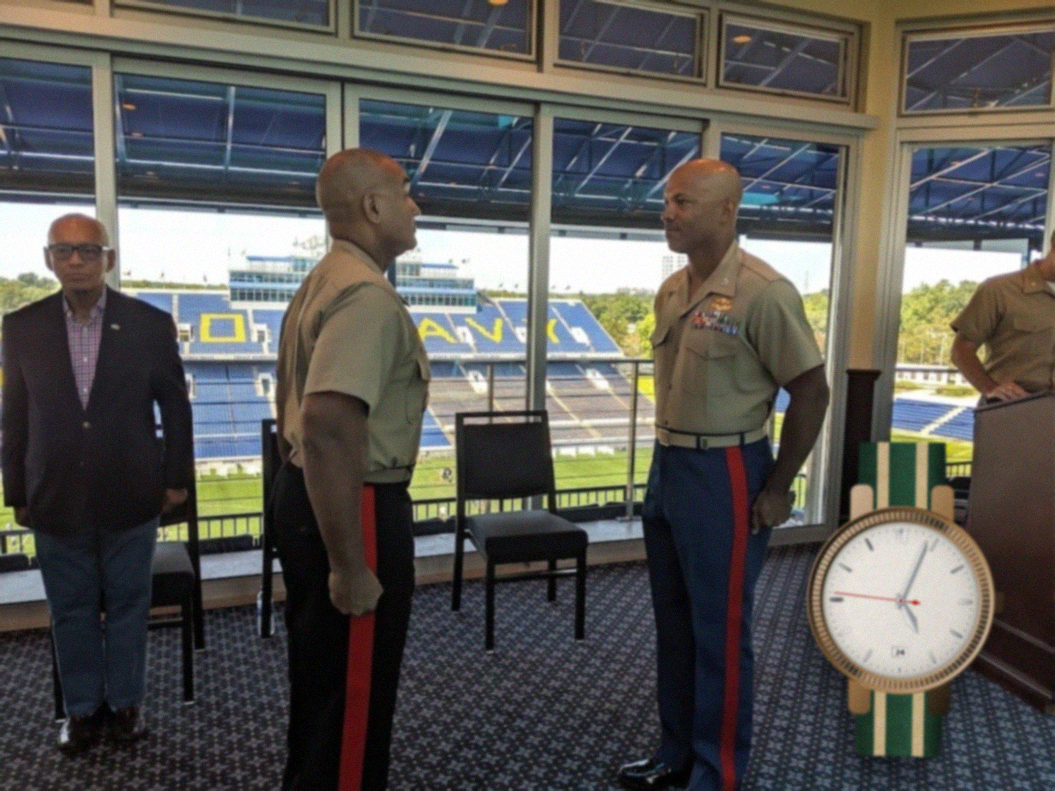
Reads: 5 h 03 min 46 s
